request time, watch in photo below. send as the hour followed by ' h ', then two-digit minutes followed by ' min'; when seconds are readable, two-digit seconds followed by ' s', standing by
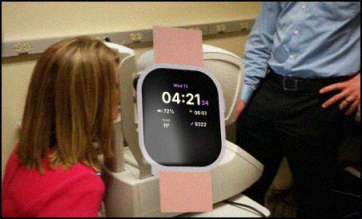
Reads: 4 h 21 min
